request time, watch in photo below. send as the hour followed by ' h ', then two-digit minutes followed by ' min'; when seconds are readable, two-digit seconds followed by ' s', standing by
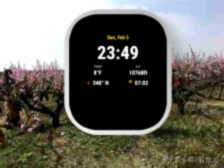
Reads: 23 h 49 min
